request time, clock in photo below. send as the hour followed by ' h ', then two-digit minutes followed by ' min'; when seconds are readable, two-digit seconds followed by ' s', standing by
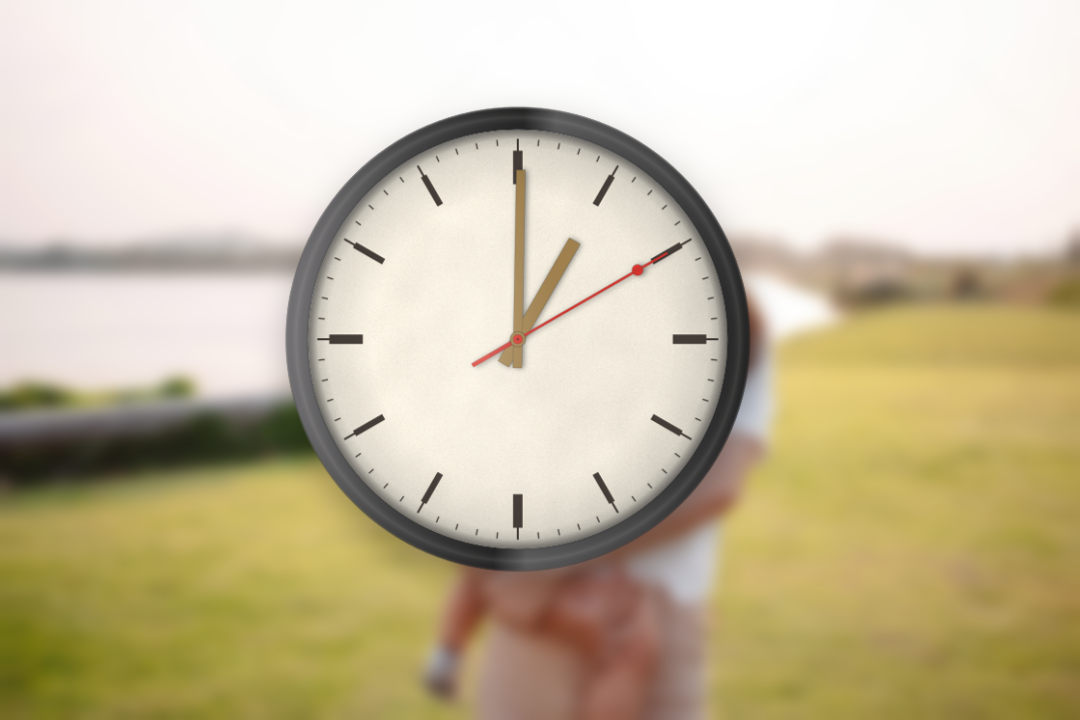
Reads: 1 h 00 min 10 s
